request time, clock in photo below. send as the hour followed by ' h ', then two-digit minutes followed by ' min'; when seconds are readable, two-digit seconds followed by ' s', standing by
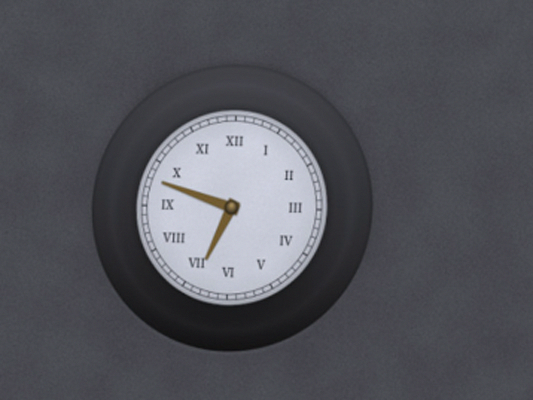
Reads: 6 h 48 min
